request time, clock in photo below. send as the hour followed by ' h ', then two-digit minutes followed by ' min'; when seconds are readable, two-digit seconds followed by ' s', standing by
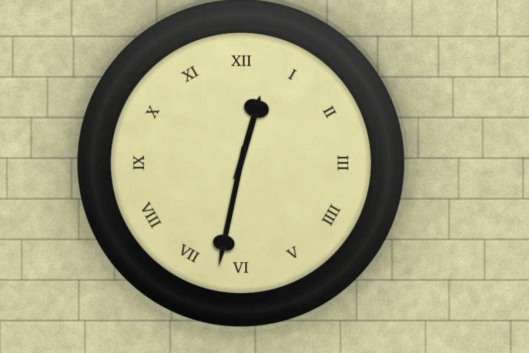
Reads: 12 h 32 min
